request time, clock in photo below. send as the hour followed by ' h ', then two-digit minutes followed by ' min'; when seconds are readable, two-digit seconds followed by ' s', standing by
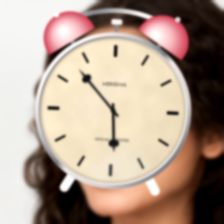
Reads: 5 h 53 min
